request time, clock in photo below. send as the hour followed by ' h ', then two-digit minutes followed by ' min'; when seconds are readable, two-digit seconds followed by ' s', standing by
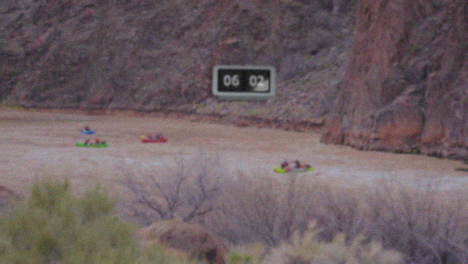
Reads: 6 h 02 min
